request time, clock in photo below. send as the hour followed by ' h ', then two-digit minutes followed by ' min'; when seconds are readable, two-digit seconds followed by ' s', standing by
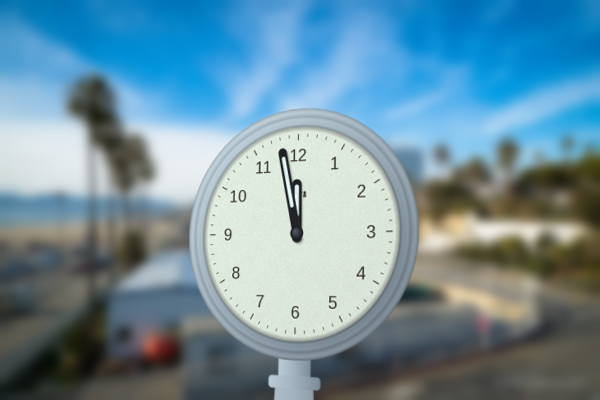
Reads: 11 h 58 min
